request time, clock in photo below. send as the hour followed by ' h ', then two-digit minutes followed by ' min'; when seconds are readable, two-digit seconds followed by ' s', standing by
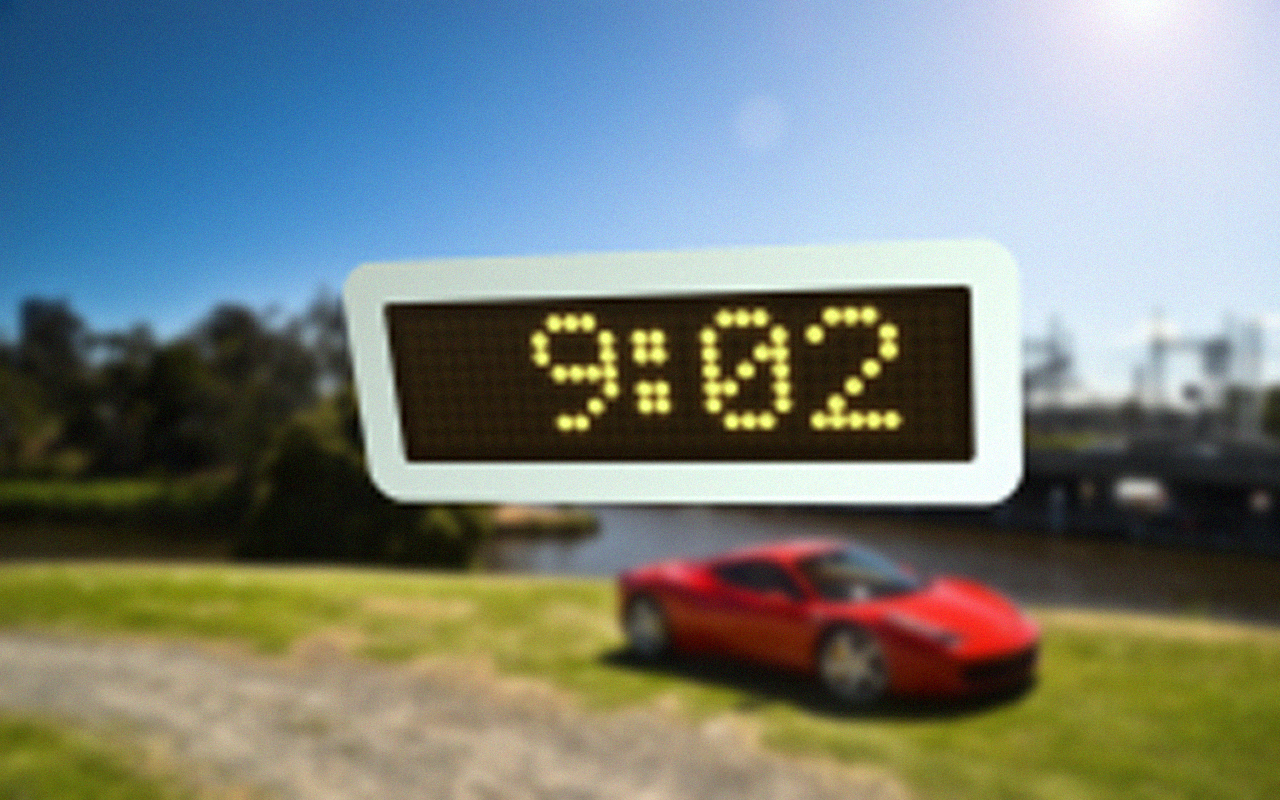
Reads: 9 h 02 min
